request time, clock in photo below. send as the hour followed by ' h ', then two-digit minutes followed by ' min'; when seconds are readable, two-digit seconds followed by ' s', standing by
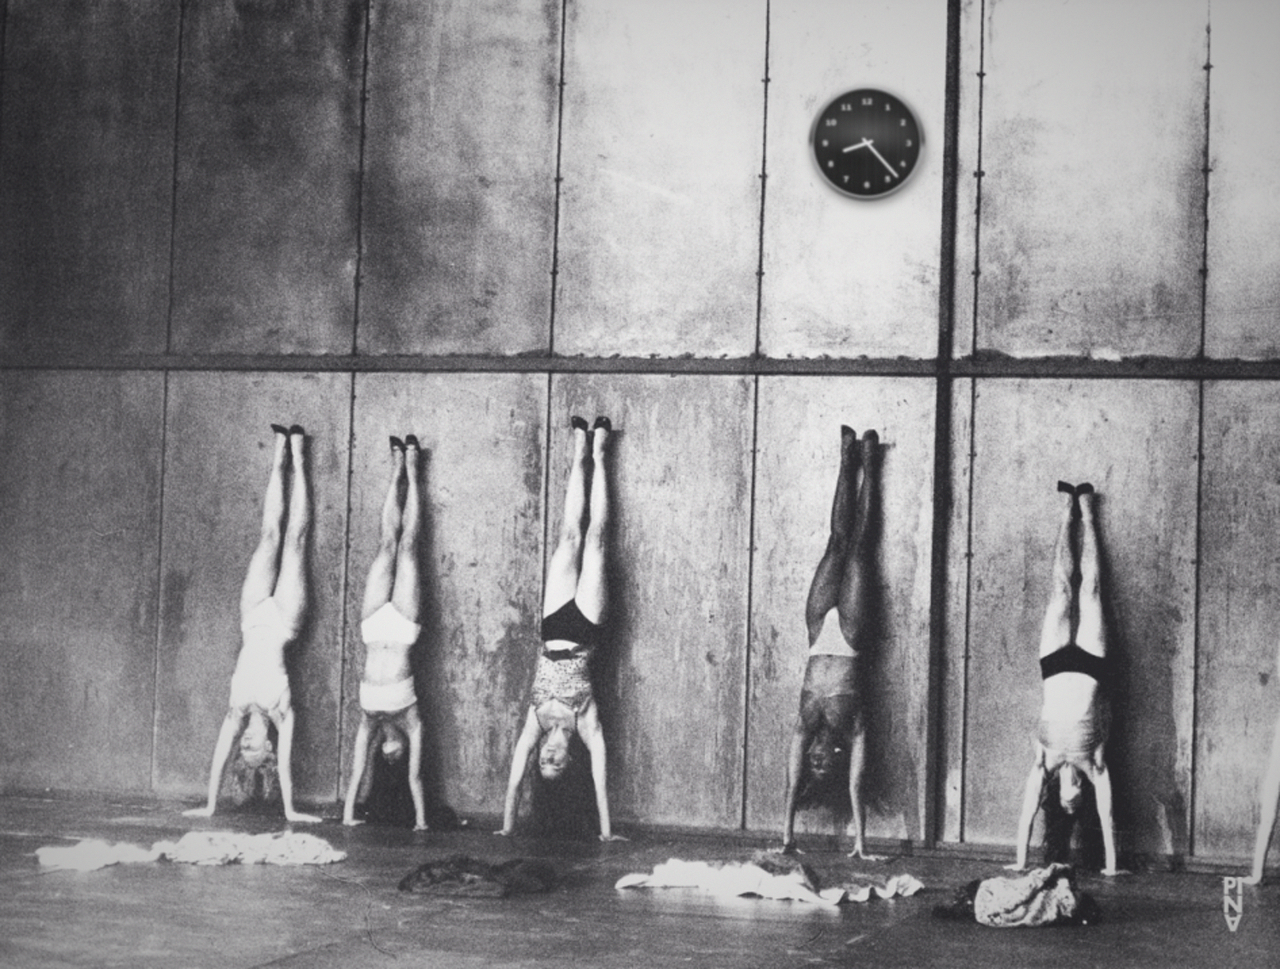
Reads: 8 h 23 min
